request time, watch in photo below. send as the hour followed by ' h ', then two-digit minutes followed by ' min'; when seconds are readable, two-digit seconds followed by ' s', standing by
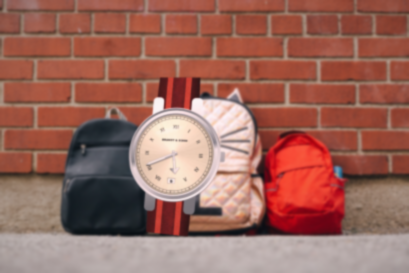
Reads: 5 h 41 min
